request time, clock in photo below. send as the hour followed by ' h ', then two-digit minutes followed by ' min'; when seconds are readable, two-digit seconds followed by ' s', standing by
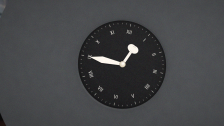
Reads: 12 h 45 min
